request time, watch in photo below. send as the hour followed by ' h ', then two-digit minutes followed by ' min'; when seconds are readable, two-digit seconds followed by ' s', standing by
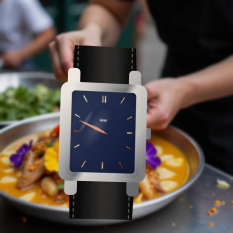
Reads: 9 h 49 min
